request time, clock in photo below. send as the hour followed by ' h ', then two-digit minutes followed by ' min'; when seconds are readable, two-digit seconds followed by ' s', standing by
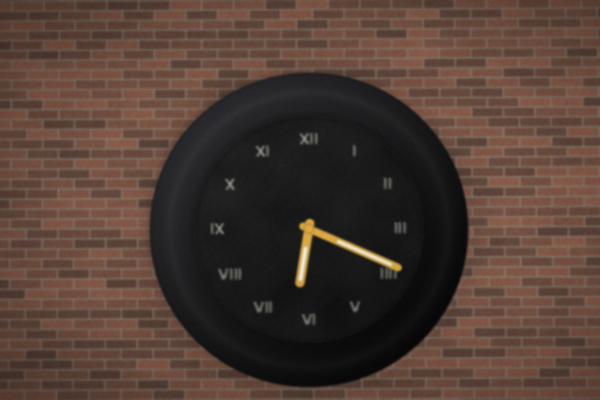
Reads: 6 h 19 min
